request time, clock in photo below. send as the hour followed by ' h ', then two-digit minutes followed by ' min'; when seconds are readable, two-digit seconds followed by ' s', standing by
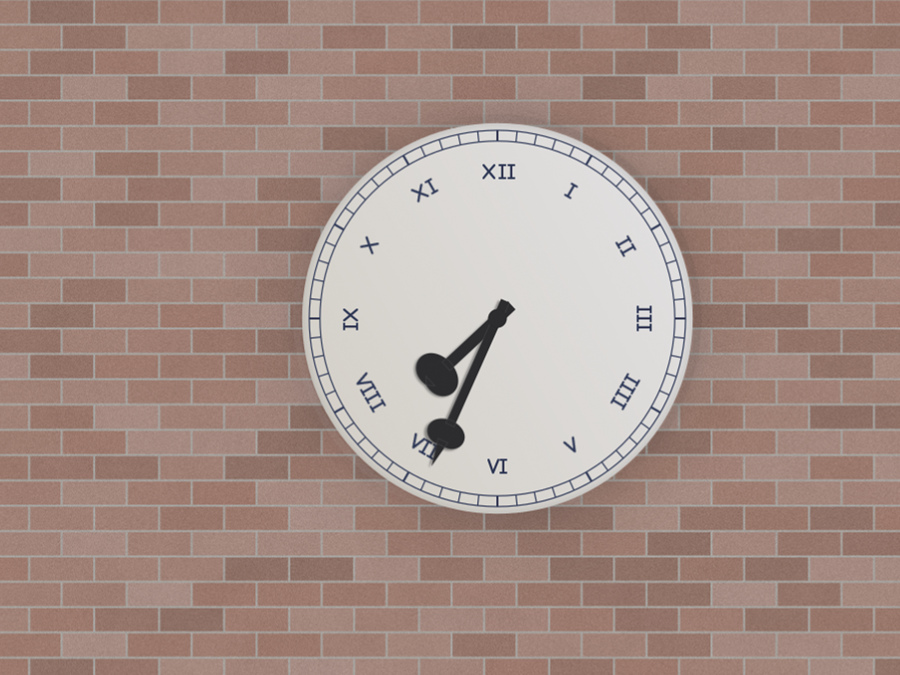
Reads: 7 h 34 min
